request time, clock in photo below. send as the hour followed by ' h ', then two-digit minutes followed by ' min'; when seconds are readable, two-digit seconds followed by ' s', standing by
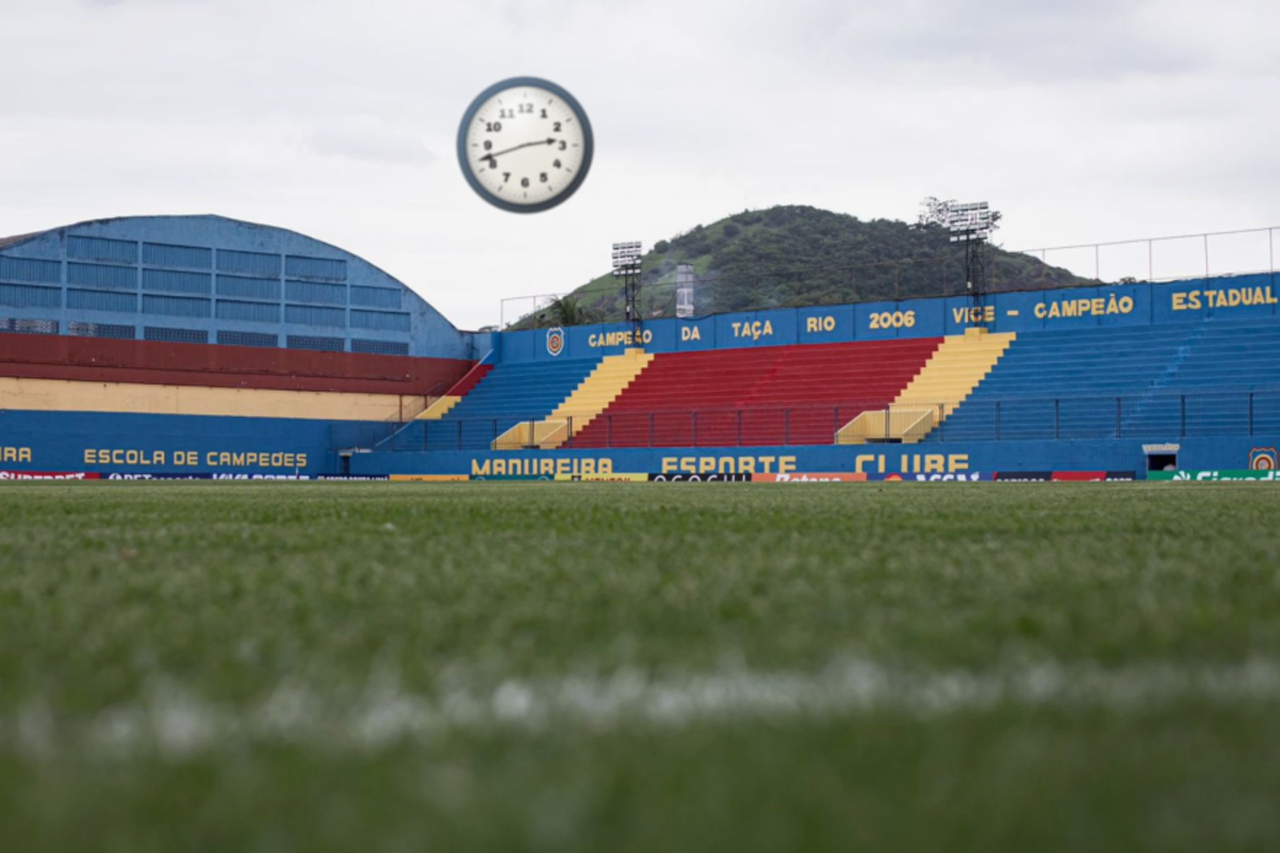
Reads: 2 h 42 min
